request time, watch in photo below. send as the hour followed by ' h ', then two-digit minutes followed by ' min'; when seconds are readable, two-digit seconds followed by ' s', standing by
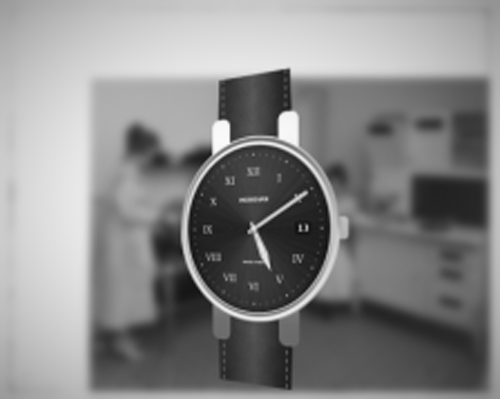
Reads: 5 h 10 min
